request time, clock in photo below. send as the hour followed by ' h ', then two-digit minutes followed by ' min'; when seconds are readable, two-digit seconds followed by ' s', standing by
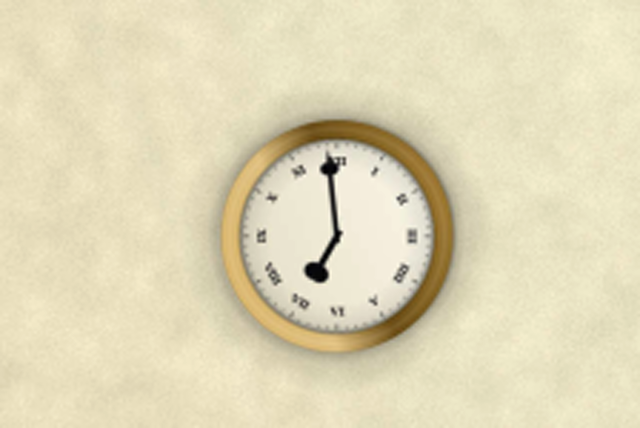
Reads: 6 h 59 min
